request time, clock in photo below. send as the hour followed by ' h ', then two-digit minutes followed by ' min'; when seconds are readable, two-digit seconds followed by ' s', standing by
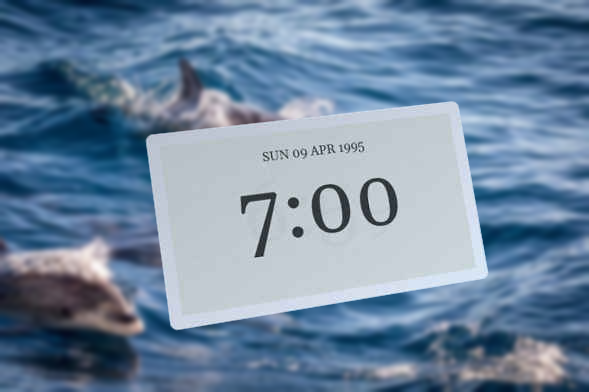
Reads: 7 h 00 min
